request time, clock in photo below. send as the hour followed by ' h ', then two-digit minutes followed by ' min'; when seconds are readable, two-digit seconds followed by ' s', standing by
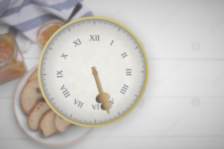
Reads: 5 h 27 min
